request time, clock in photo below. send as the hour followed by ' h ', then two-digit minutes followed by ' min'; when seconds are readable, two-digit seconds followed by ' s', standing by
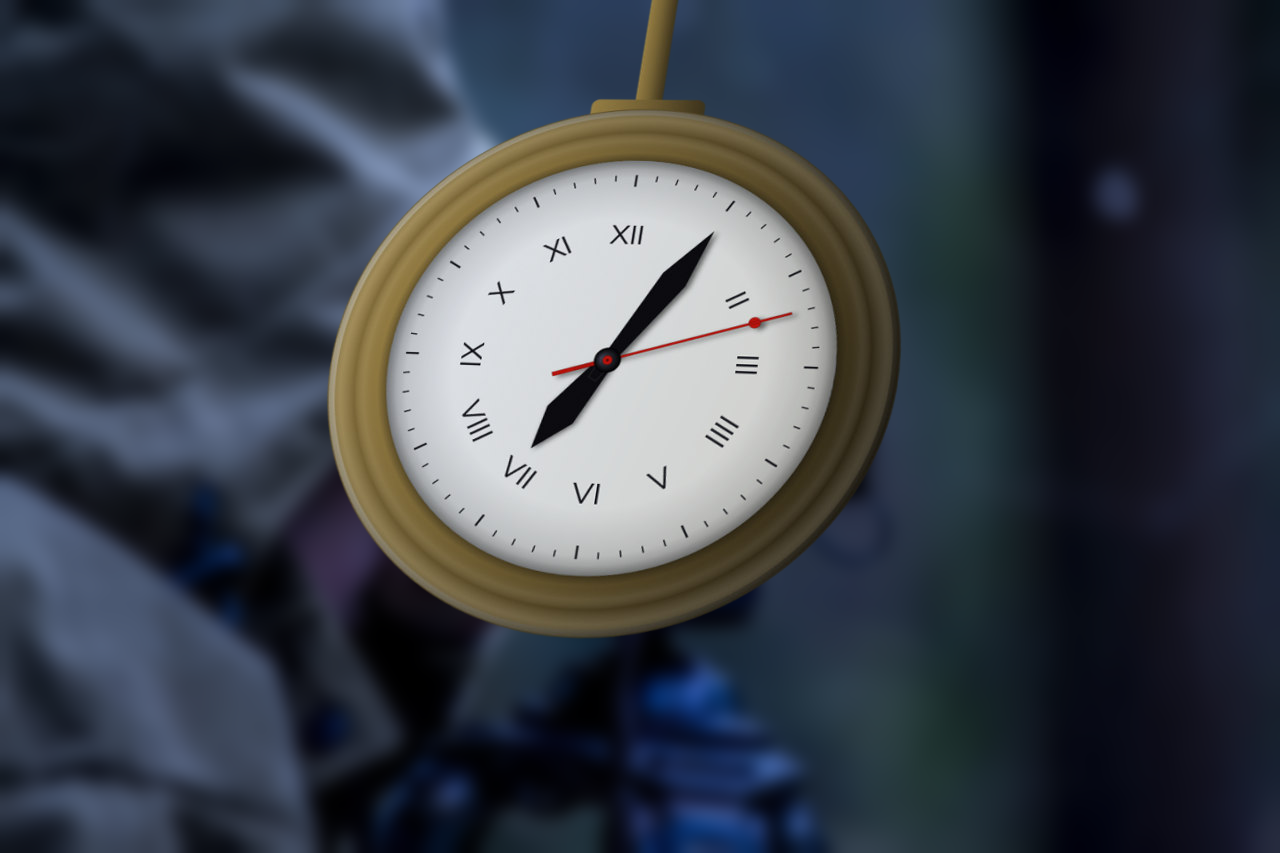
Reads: 7 h 05 min 12 s
